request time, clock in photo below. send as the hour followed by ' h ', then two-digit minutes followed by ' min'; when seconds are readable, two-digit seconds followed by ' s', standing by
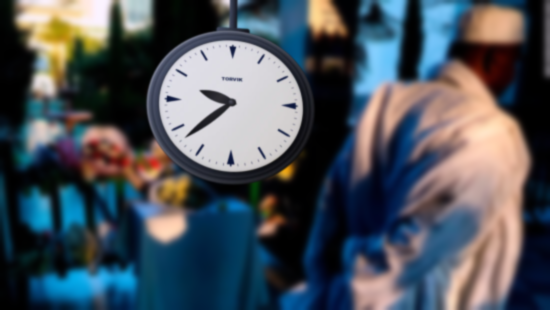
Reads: 9 h 38 min
